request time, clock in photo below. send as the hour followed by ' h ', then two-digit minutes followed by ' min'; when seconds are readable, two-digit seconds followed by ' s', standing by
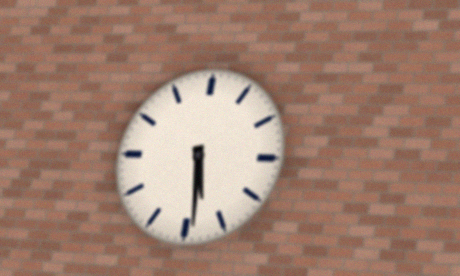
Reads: 5 h 29 min
